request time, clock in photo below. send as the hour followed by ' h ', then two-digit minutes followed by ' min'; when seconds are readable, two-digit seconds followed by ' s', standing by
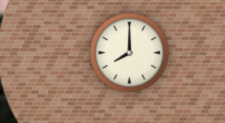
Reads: 8 h 00 min
